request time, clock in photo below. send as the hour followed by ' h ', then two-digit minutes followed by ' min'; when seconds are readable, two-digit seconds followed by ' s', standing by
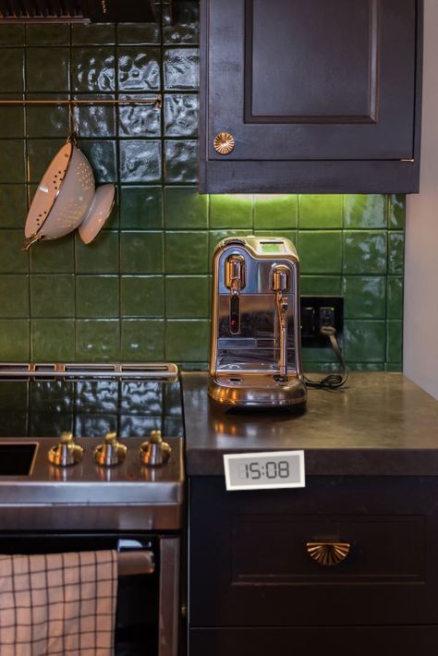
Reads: 15 h 08 min
